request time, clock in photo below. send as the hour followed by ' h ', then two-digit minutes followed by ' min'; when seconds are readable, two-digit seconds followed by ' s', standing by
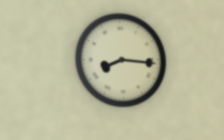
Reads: 8 h 16 min
